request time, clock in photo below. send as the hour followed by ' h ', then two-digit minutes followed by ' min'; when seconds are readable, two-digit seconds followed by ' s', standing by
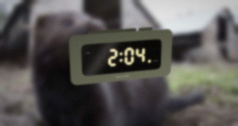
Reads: 2 h 04 min
